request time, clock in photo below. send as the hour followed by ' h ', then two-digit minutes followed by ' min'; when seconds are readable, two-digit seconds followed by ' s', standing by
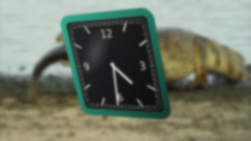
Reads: 4 h 31 min
